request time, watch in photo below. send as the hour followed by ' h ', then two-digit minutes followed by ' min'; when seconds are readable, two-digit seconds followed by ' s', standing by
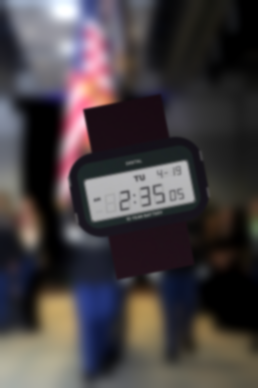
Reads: 2 h 35 min
